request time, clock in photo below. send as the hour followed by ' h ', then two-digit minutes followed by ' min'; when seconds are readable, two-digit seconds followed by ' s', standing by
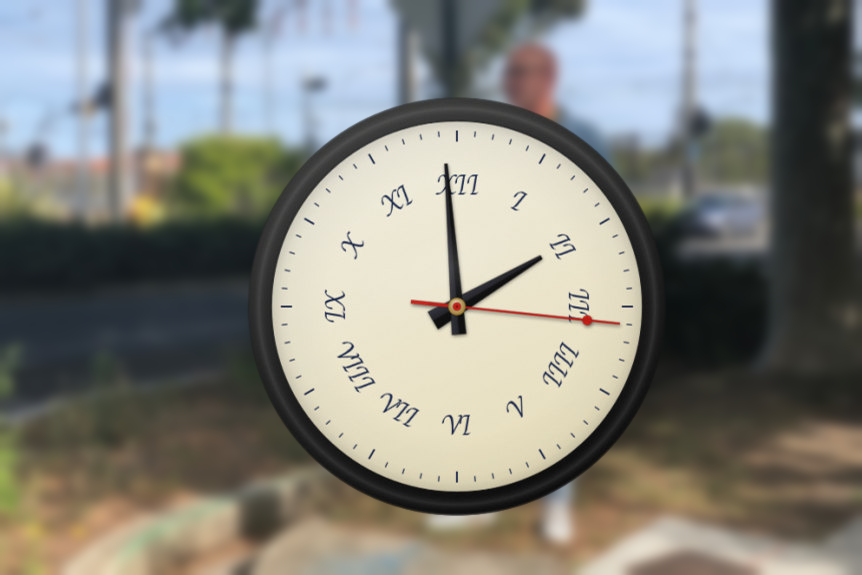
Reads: 1 h 59 min 16 s
